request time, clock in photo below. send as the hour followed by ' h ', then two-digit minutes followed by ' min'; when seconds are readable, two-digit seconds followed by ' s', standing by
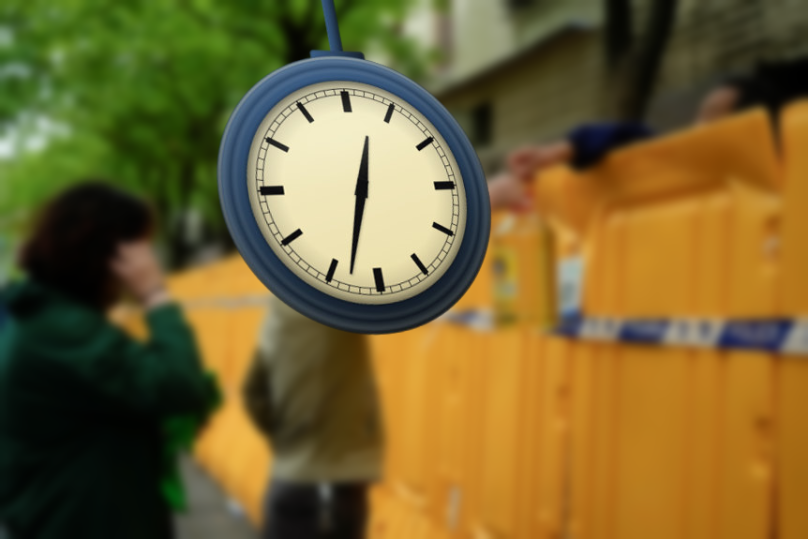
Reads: 12 h 33 min
